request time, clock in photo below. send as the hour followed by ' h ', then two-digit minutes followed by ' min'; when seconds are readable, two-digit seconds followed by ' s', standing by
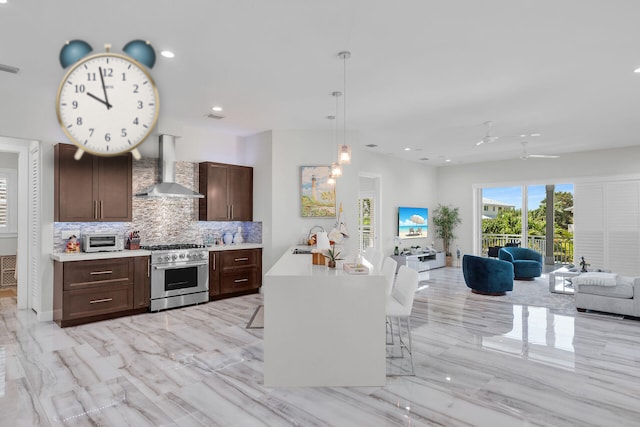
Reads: 9 h 58 min
